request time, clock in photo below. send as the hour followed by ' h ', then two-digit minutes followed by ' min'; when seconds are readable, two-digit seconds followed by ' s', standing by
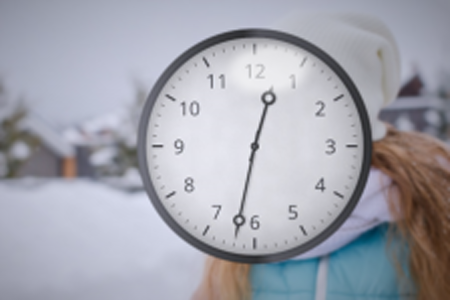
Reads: 12 h 32 min
